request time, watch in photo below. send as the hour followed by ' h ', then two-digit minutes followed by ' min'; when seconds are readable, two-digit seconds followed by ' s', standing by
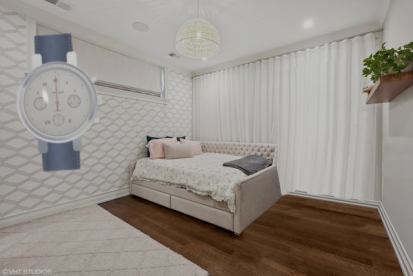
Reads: 11 h 01 min
